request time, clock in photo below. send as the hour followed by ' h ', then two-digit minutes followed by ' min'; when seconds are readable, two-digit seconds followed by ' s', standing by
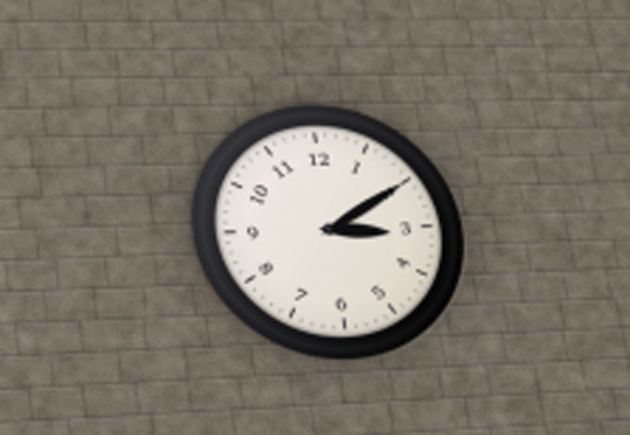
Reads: 3 h 10 min
